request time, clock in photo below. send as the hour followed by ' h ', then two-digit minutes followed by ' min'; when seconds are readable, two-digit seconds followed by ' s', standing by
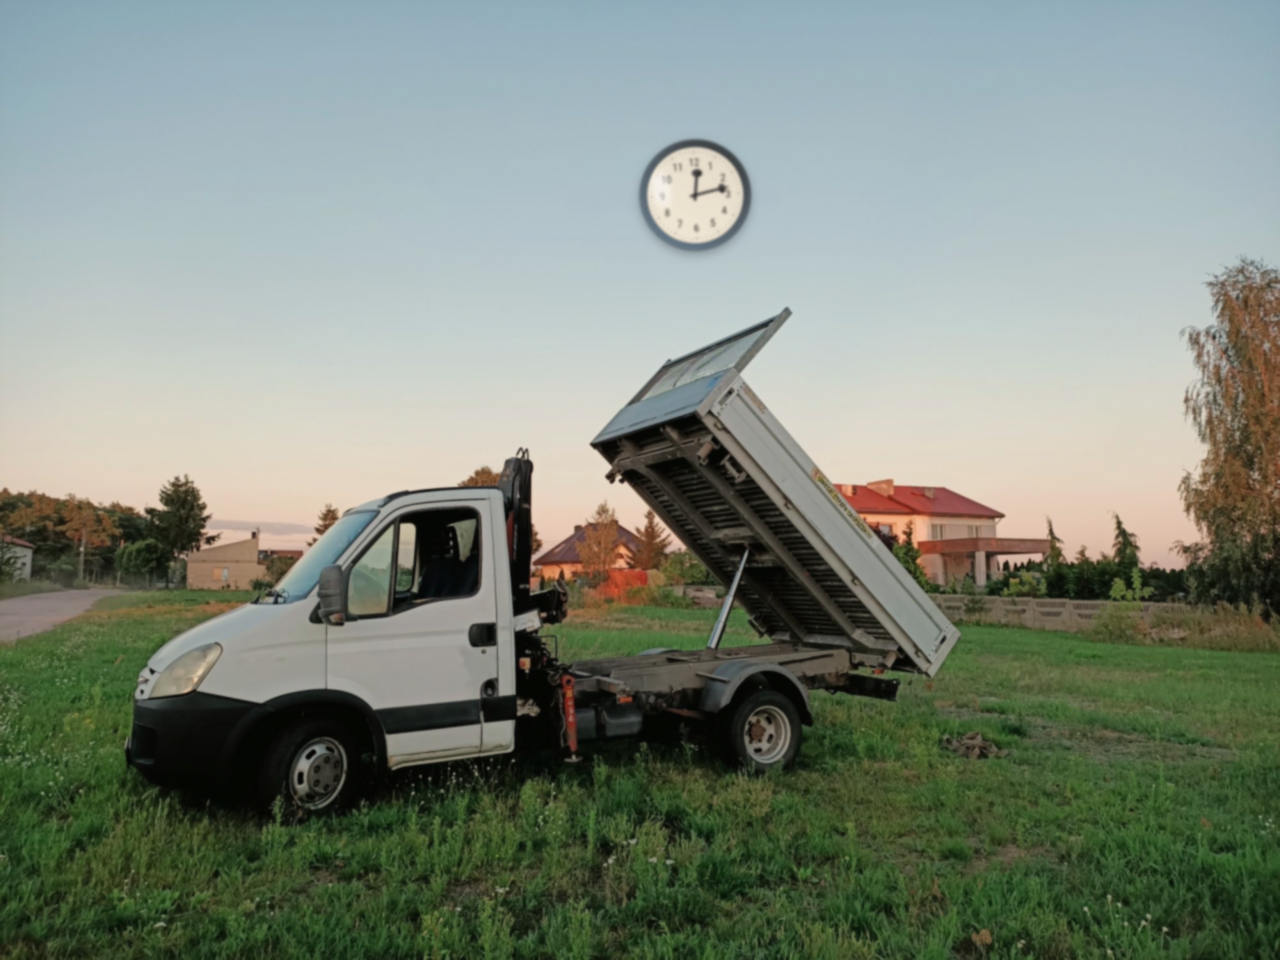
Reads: 12 h 13 min
